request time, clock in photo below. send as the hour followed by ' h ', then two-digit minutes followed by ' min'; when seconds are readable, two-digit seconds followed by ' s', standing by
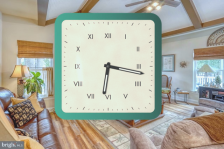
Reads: 6 h 17 min
